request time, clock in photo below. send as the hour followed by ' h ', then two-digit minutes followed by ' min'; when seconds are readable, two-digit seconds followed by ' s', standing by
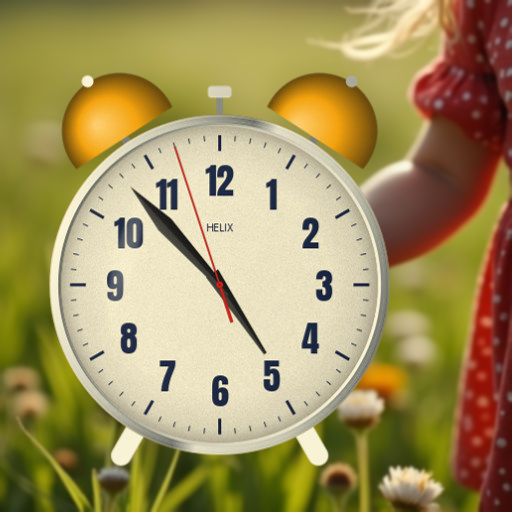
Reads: 4 h 52 min 57 s
